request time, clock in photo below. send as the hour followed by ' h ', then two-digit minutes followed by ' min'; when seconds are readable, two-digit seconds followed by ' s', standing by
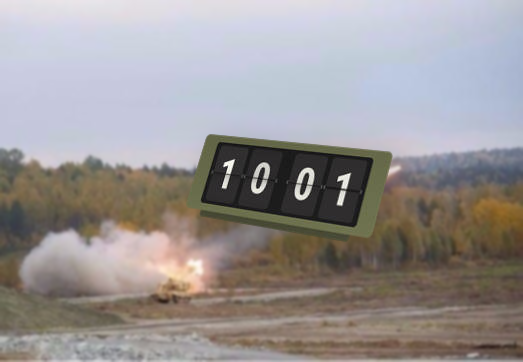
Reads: 10 h 01 min
